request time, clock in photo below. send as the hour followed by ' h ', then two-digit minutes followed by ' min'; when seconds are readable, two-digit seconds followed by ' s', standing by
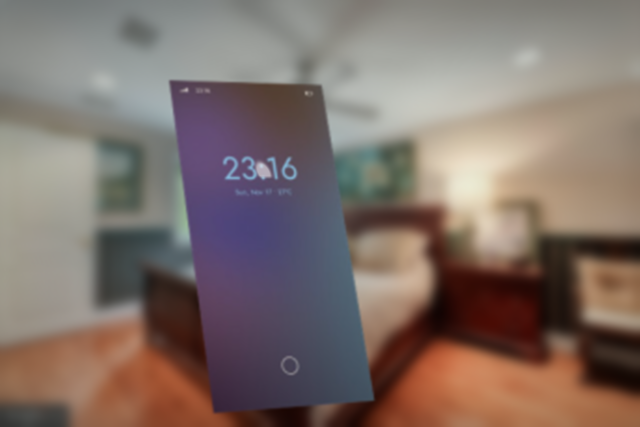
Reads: 23 h 16 min
